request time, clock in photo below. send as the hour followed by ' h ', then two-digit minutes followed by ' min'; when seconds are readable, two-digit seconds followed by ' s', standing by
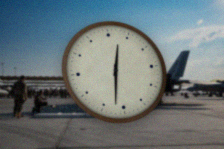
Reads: 12 h 32 min
